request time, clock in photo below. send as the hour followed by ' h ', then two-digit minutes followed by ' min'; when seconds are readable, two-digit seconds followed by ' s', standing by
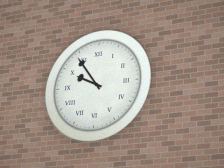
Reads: 9 h 54 min
